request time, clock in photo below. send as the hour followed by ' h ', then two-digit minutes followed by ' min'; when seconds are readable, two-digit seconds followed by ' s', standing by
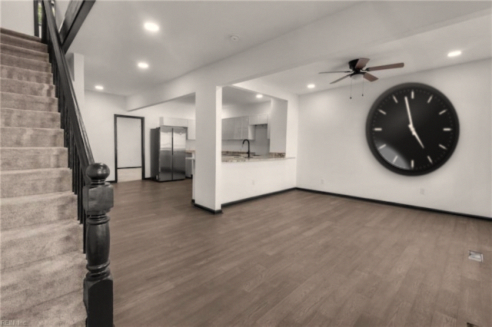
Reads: 4 h 58 min
